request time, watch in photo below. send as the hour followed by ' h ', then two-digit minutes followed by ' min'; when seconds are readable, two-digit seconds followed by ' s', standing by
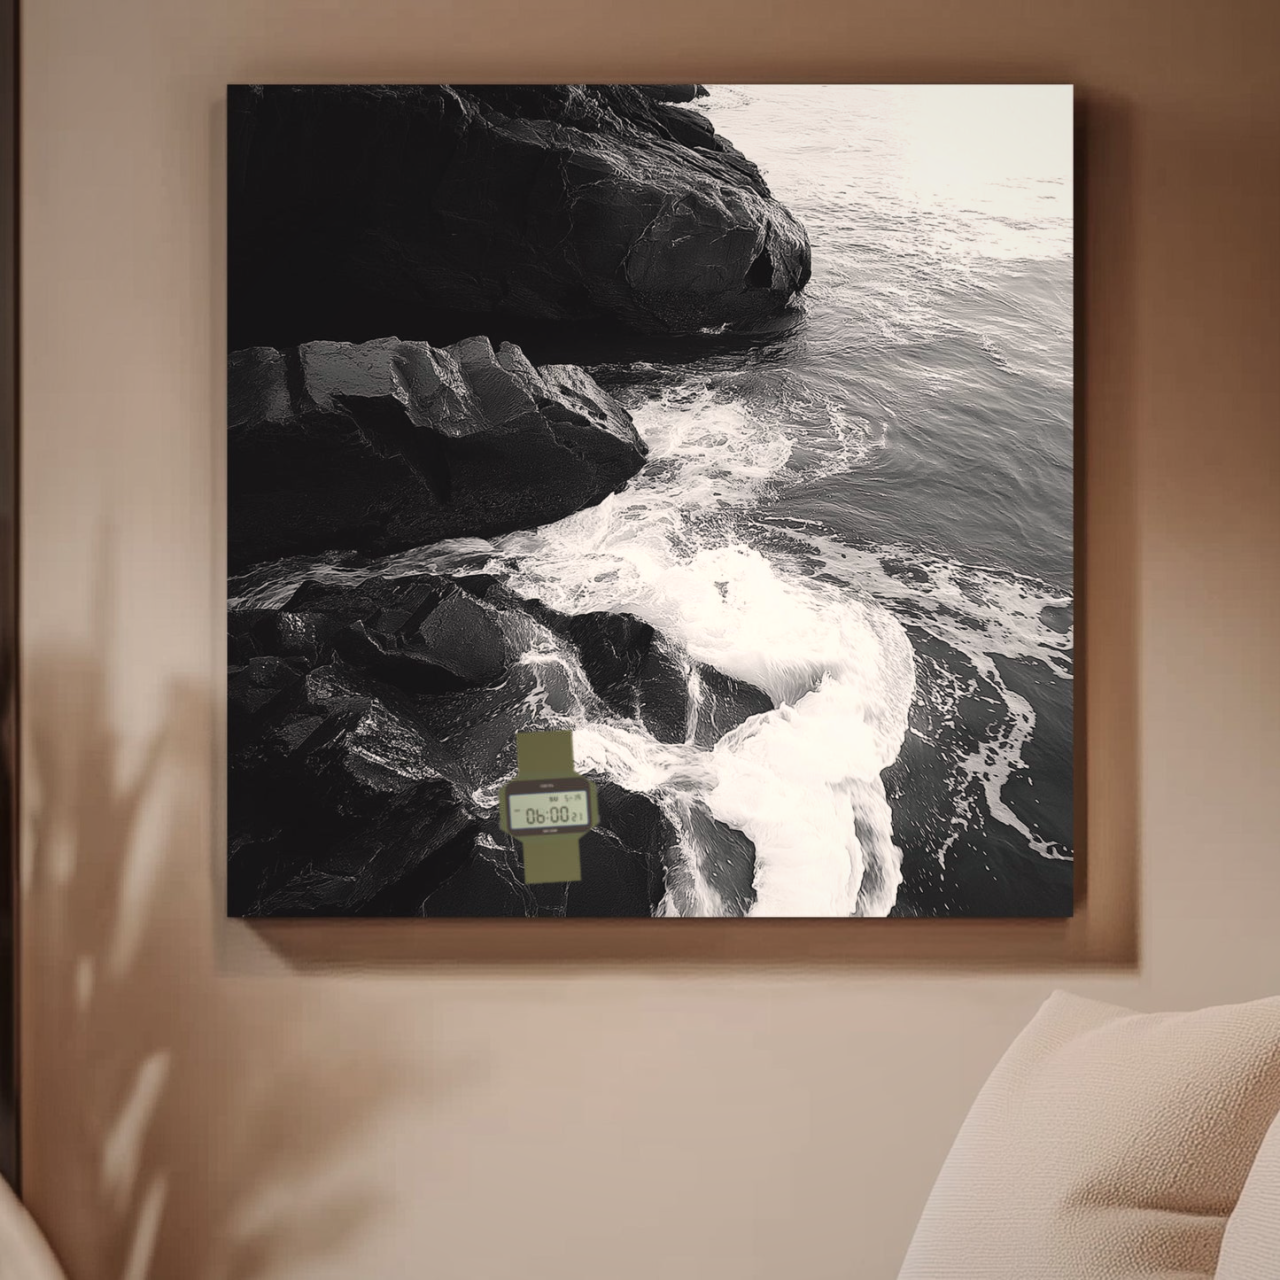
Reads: 6 h 00 min
